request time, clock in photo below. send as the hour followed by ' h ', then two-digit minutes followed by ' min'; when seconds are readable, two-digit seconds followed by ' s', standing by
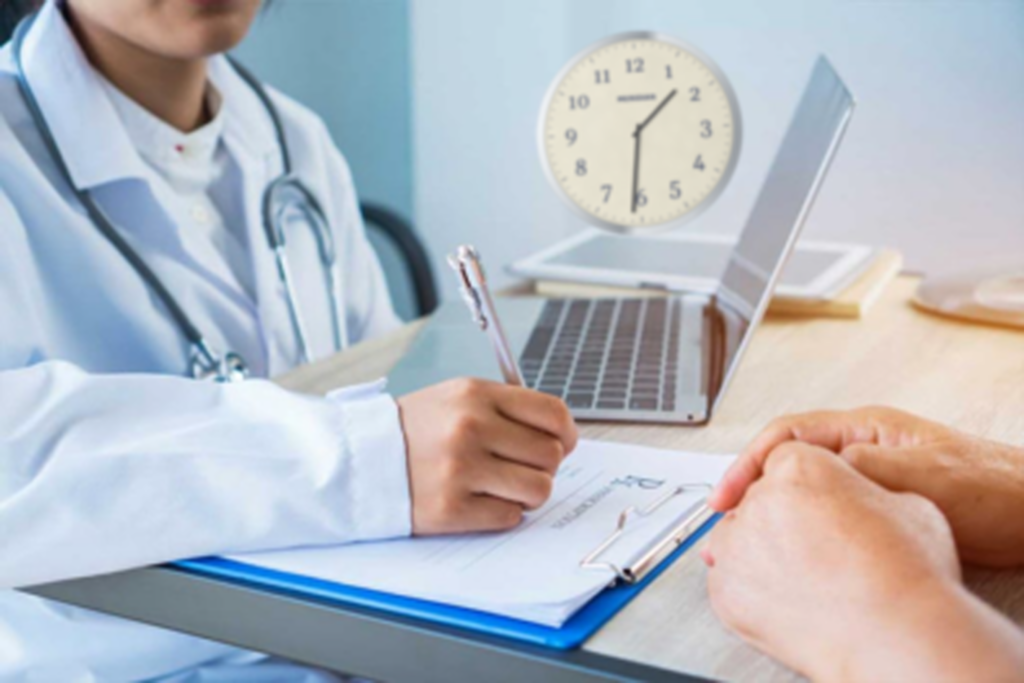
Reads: 1 h 31 min
